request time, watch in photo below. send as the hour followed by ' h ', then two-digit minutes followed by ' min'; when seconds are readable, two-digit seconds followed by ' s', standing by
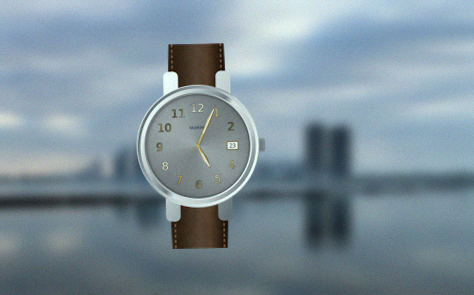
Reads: 5 h 04 min
